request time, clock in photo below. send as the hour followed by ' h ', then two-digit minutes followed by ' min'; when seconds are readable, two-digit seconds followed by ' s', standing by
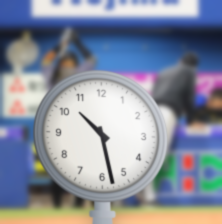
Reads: 10 h 28 min
